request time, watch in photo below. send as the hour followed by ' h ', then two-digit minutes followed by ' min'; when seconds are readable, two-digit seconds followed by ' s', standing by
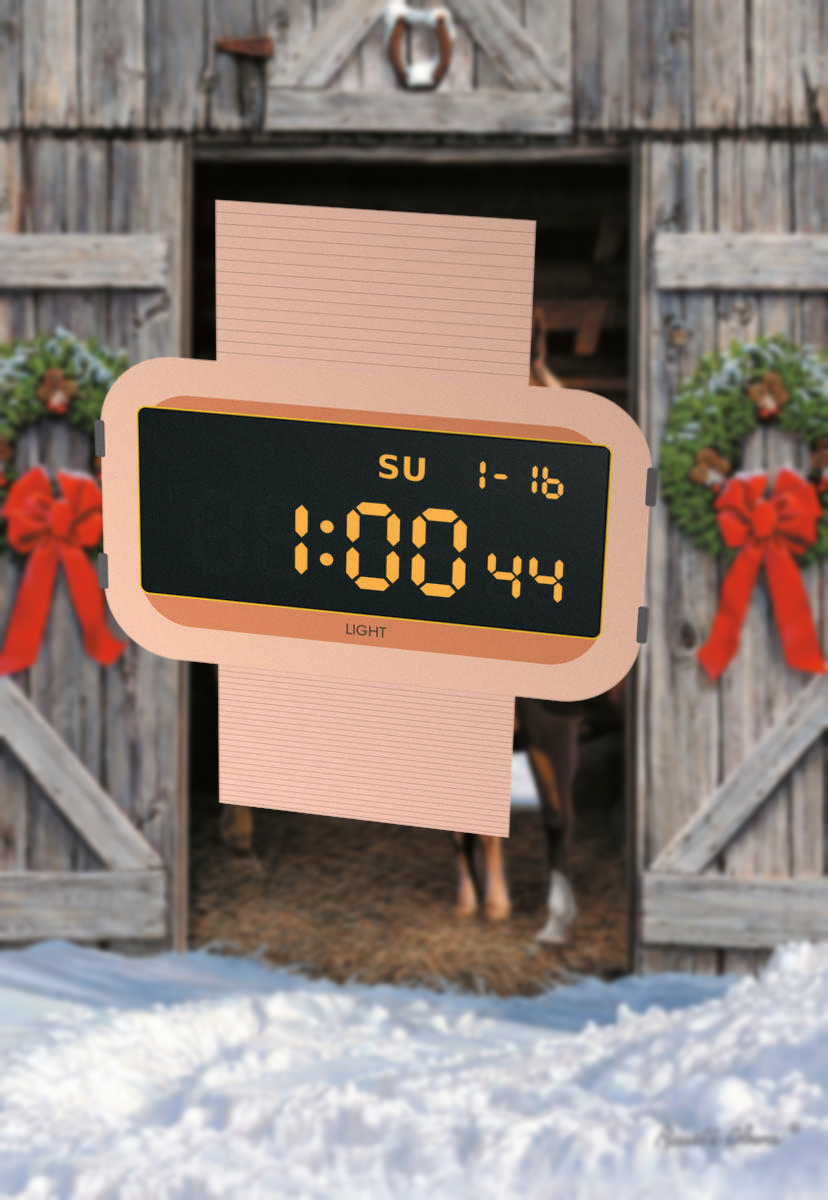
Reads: 1 h 00 min 44 s
